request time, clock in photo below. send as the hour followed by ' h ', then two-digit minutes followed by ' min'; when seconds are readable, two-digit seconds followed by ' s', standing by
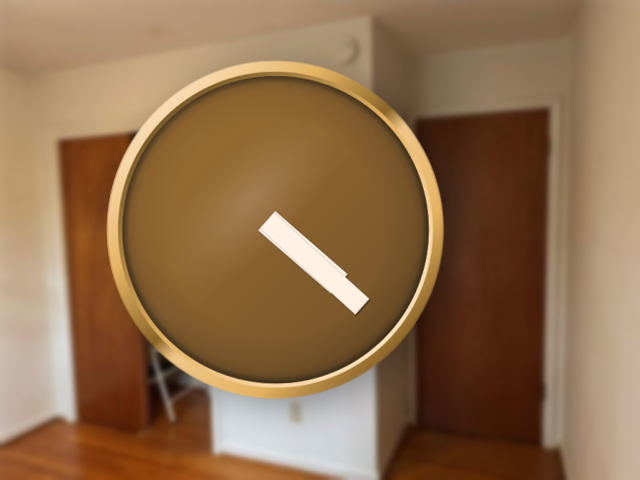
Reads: 4 h 22 min
